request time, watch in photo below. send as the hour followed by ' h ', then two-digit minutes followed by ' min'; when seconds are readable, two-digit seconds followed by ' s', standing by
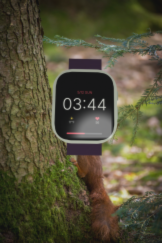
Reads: 3 h 44 min
